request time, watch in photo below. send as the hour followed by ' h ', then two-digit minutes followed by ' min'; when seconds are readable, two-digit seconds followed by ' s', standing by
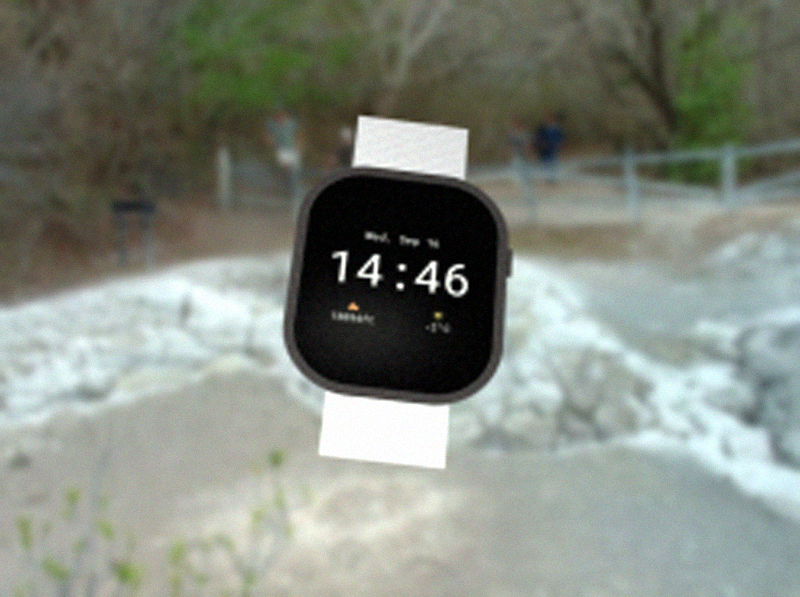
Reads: 14 h 46 min
